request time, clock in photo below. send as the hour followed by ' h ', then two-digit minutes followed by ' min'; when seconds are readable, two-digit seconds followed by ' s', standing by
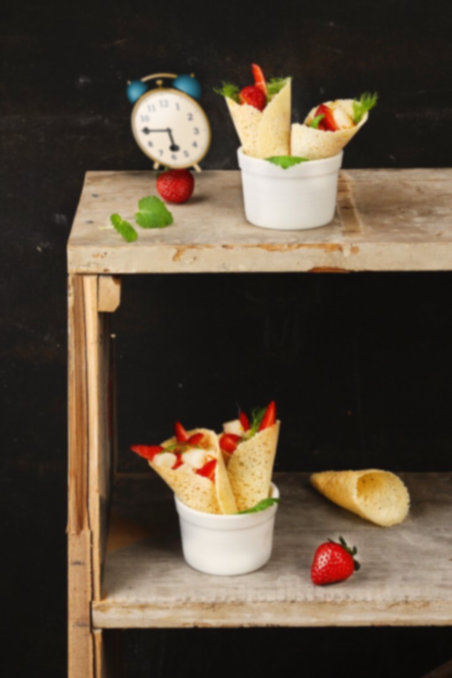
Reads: 5 h 45 min
